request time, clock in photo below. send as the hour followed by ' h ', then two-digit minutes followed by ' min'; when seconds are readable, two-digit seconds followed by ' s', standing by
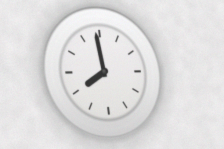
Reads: 7 h 59 min
